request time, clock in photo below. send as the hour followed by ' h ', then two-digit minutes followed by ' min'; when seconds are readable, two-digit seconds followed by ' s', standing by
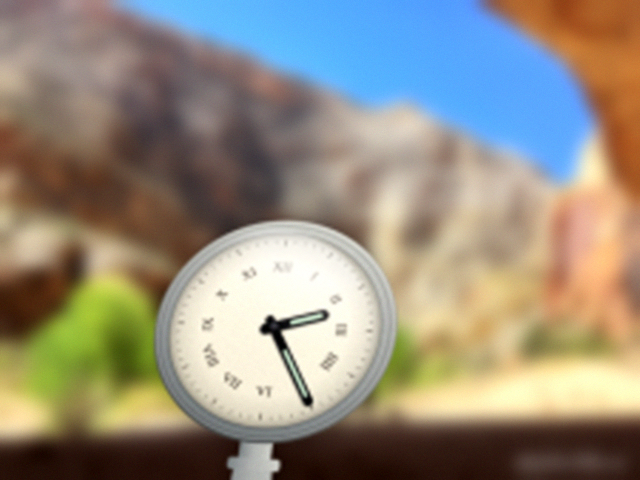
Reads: 2 h 25 min
